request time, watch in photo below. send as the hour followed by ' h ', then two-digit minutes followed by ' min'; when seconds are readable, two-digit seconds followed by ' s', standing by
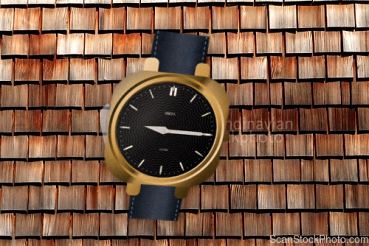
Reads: 9 h 15 min
